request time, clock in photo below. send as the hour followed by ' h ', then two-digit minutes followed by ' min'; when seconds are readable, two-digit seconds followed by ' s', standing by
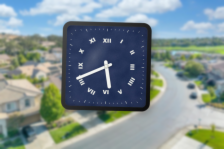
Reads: 5 h 41 min
